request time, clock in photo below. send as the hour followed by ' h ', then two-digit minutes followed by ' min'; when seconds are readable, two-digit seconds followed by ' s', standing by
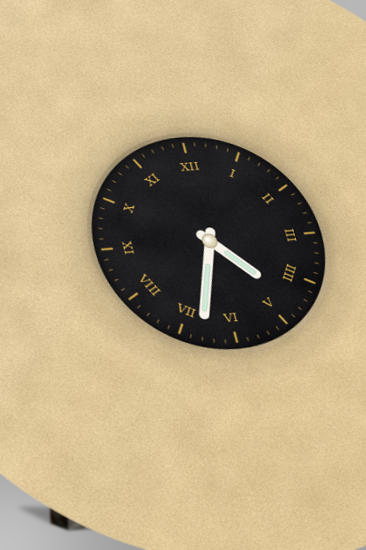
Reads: 4 h 33 min
